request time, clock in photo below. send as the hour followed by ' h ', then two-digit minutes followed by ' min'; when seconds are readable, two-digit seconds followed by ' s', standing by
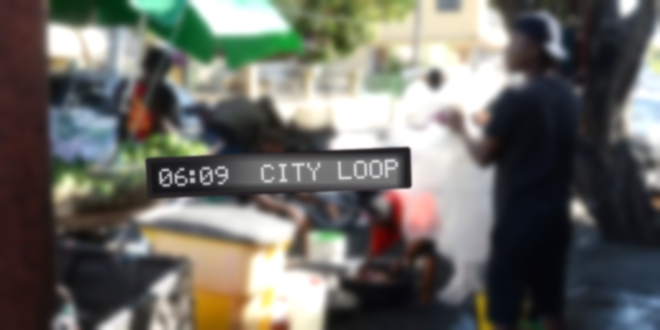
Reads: 6 h 09 min
